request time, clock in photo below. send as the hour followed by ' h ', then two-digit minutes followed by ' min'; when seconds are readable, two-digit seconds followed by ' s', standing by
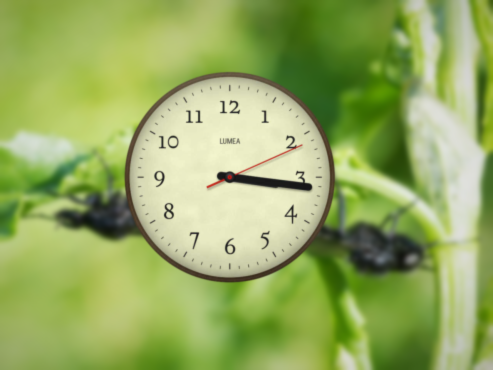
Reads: 3 h 16 min 11 s
